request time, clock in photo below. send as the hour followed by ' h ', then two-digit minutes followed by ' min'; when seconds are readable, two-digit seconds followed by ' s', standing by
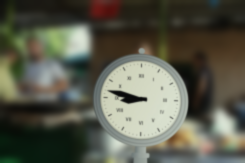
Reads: 8 h 47 min
